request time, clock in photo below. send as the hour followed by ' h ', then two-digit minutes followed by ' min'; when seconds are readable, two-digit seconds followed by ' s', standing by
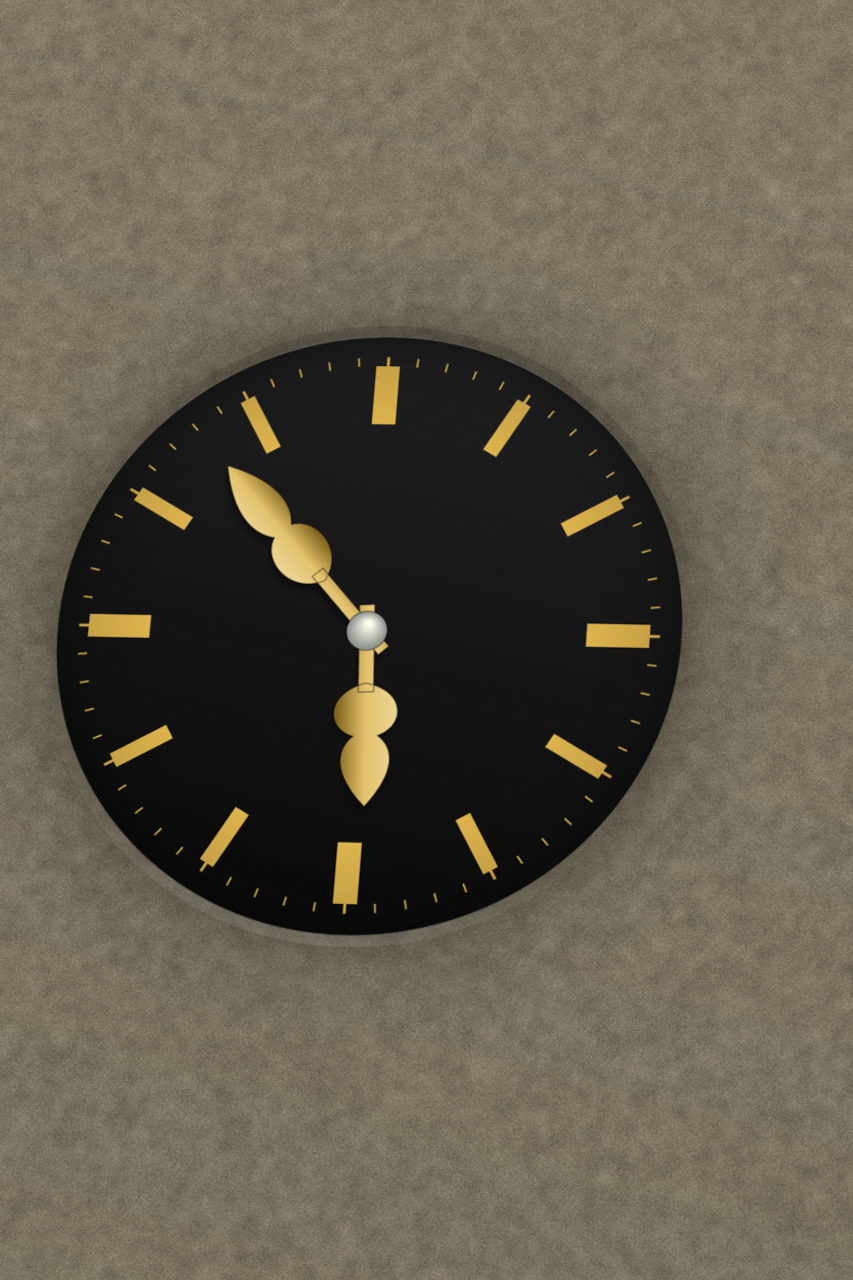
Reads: 5 h 53 min
